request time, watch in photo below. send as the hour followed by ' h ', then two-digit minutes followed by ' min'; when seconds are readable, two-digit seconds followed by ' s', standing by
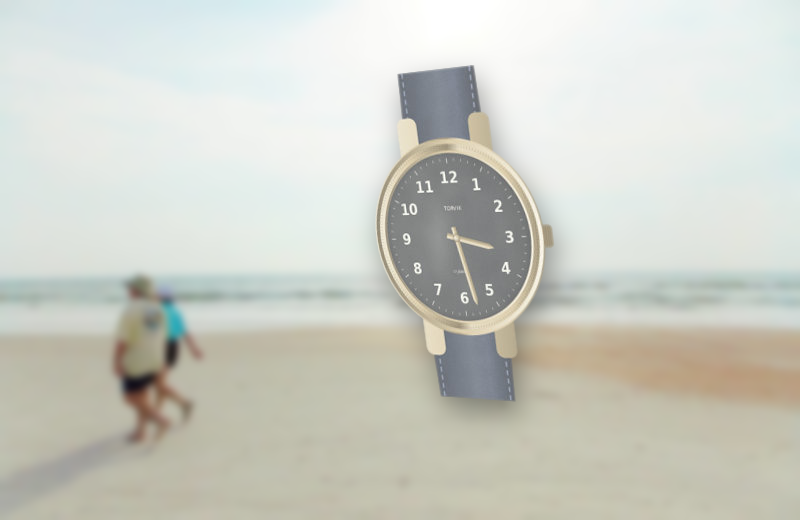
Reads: 3 h 28 min
